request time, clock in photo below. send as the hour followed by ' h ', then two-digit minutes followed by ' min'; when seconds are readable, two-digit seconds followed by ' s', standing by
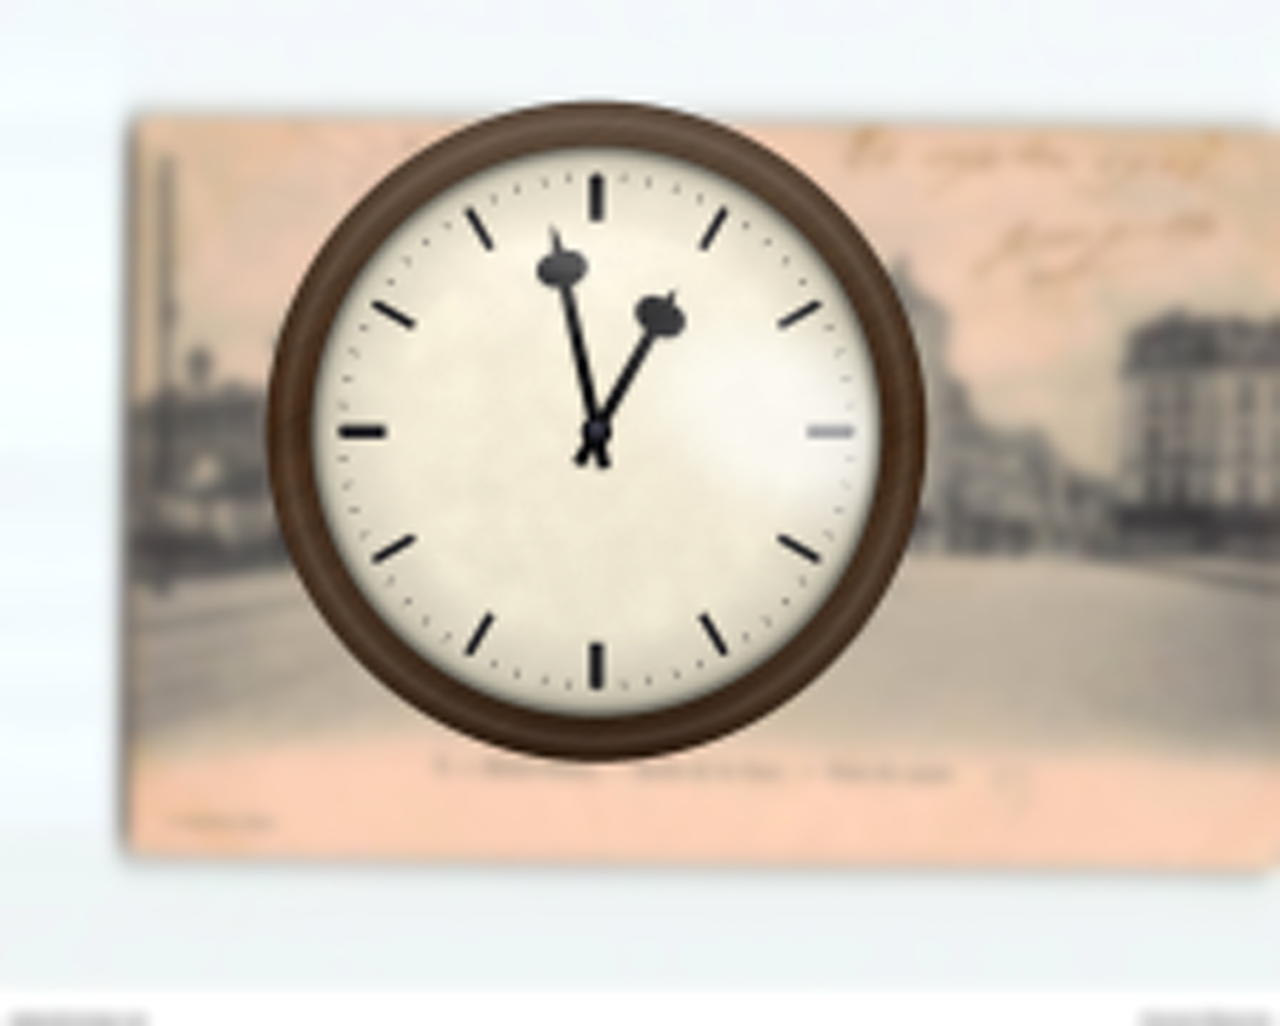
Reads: 12 h 58 min
